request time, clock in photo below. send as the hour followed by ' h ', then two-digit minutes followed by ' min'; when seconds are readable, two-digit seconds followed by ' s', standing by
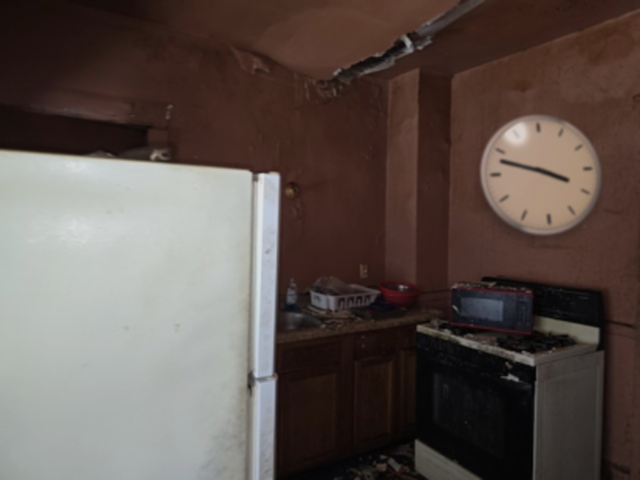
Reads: 3 h 48 min
